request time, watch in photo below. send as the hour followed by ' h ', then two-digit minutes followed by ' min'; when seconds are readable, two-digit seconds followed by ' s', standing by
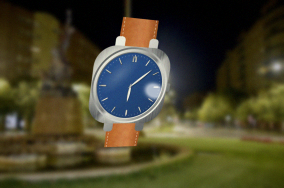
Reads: 6 h 08 min
